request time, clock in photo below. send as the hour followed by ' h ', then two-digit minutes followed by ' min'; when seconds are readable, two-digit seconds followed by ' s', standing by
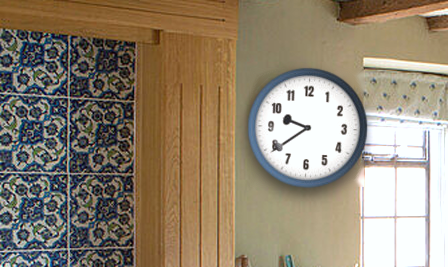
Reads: 9 h 39 min
